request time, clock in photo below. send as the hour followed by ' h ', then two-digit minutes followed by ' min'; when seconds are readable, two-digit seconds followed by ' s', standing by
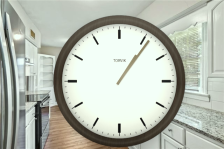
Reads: 1 h 06 min
